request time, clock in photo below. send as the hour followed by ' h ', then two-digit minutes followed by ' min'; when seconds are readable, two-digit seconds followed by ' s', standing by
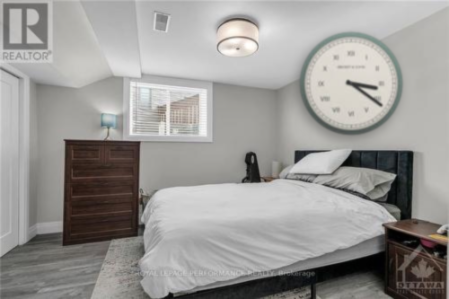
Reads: 3 h 21 min
